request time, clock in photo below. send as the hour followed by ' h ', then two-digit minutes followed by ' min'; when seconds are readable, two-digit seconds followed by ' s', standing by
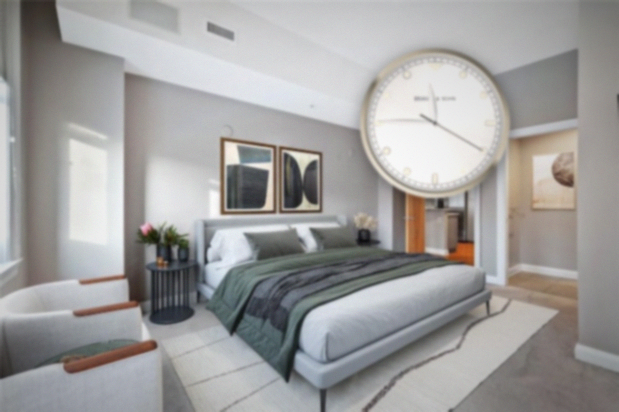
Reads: 11 h 45 min 20 s
